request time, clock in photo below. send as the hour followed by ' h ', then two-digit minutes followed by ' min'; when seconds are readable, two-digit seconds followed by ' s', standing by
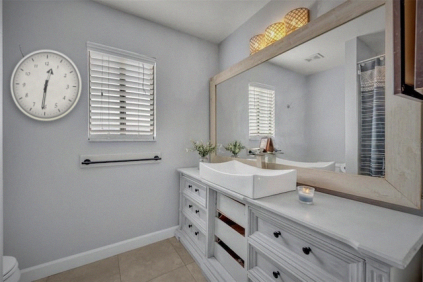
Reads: 12 h 31 min
